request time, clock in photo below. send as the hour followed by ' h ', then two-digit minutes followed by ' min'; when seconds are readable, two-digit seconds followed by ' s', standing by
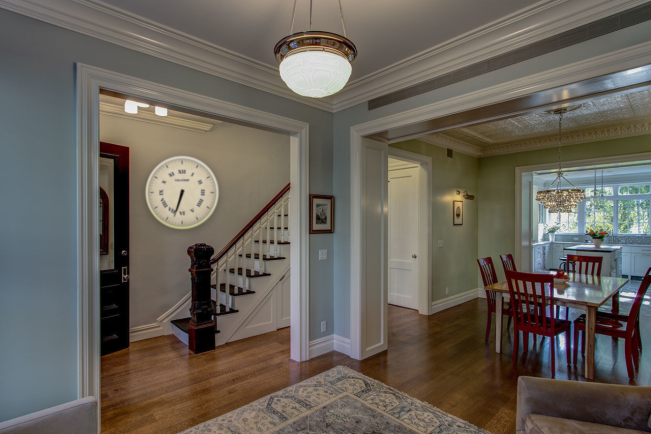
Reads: 6 h 33 min
